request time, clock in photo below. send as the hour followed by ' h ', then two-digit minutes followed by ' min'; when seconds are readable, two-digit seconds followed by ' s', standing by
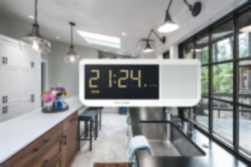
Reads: 21 h 24 min
